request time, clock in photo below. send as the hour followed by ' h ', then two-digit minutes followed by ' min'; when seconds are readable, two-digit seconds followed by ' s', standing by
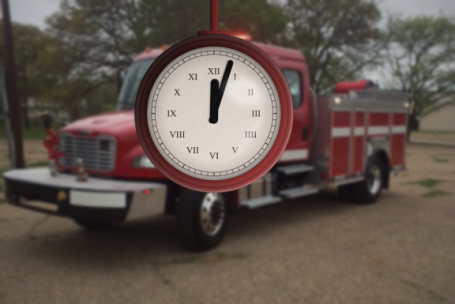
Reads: 12 h 03 min
